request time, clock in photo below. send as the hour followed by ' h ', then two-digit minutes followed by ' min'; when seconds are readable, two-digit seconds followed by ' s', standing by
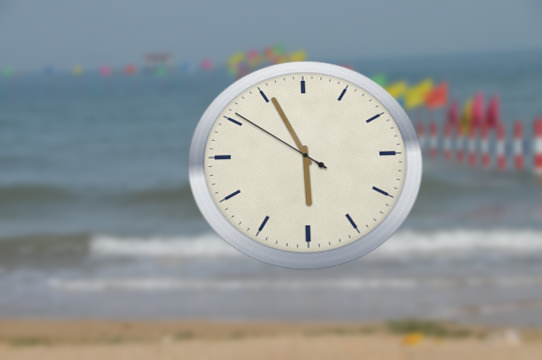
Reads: 5 h 55 min 51 s
